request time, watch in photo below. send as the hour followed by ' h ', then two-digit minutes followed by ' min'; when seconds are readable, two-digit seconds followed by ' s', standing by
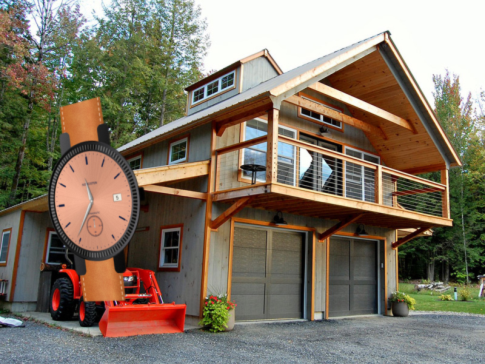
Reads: 11 h 36 min
